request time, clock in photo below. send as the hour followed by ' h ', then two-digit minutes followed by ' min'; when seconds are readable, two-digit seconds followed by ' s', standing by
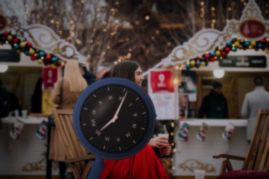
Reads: 7 h 01 min
